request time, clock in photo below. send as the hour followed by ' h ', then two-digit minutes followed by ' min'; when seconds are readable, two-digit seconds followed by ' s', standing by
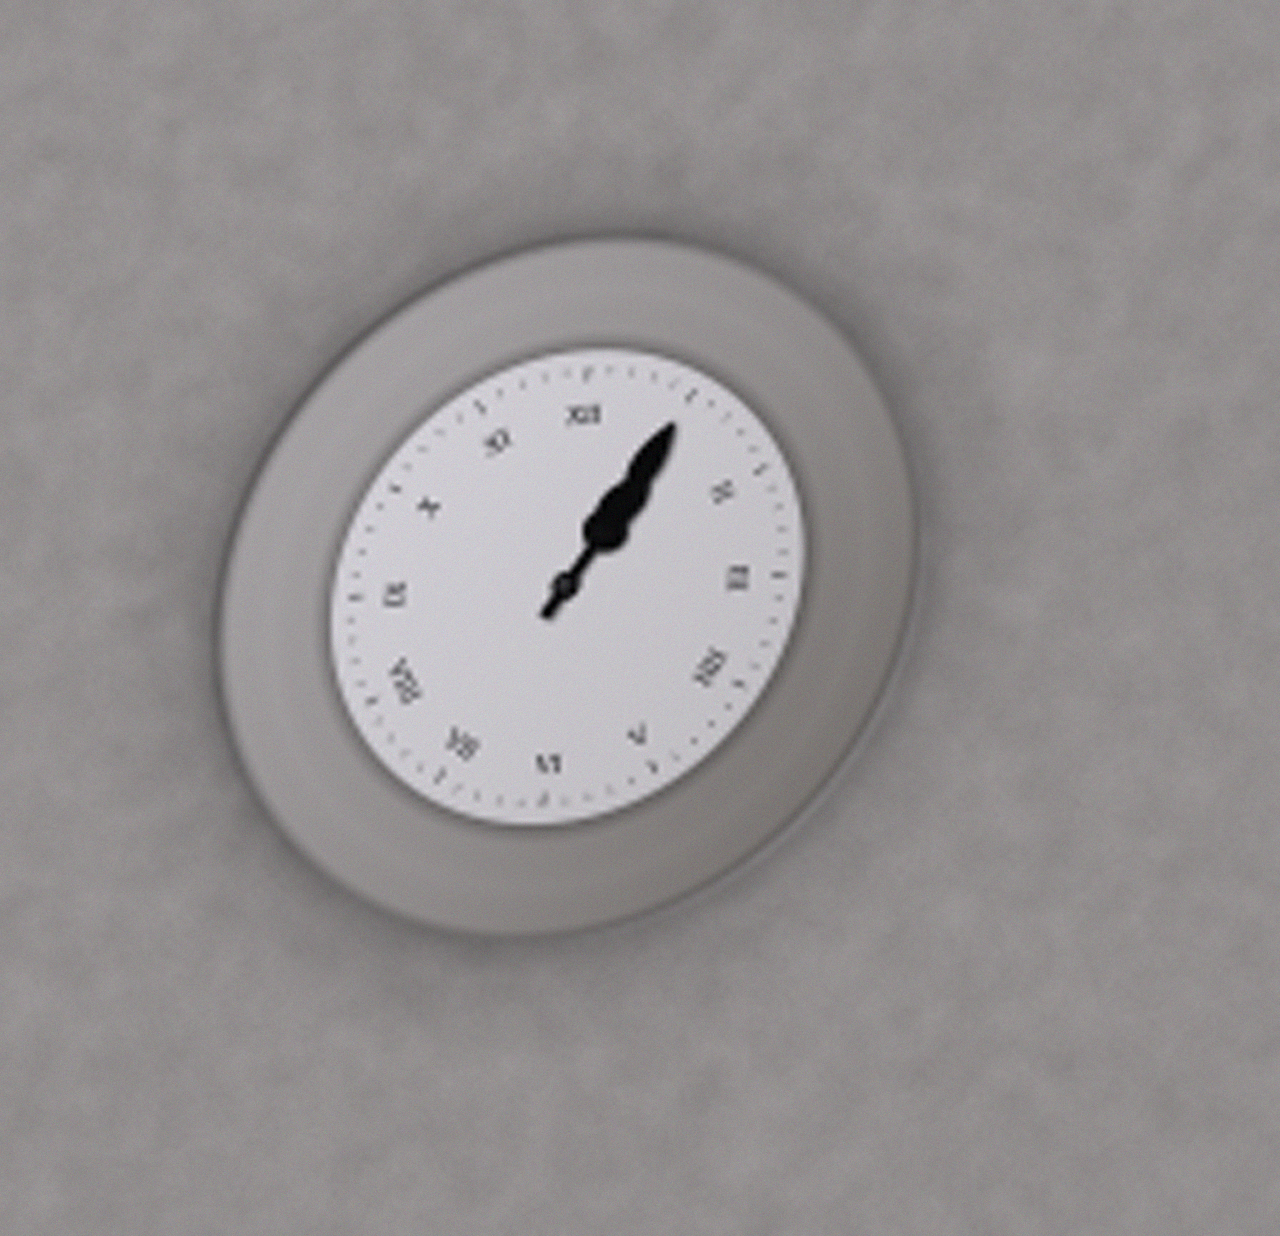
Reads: 1 h 05 min
